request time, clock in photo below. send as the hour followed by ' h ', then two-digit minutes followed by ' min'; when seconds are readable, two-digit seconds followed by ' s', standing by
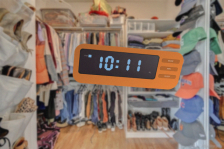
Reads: 10 h 11 min
